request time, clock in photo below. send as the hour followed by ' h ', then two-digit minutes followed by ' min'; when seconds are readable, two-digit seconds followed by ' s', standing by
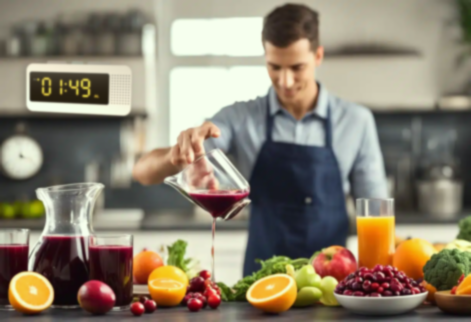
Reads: 1 h 49 min
